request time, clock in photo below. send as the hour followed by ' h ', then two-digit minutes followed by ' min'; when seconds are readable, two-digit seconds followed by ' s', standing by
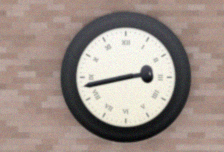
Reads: 2 h 43 min
